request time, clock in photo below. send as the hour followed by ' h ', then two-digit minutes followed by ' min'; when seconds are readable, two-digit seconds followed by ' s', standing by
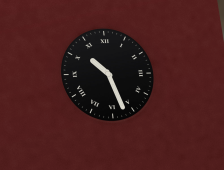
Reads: 10 h 27 min
